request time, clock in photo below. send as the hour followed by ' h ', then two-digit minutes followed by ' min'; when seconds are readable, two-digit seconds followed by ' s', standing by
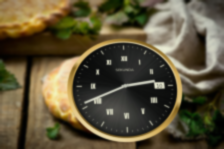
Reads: 2 h 41 min
